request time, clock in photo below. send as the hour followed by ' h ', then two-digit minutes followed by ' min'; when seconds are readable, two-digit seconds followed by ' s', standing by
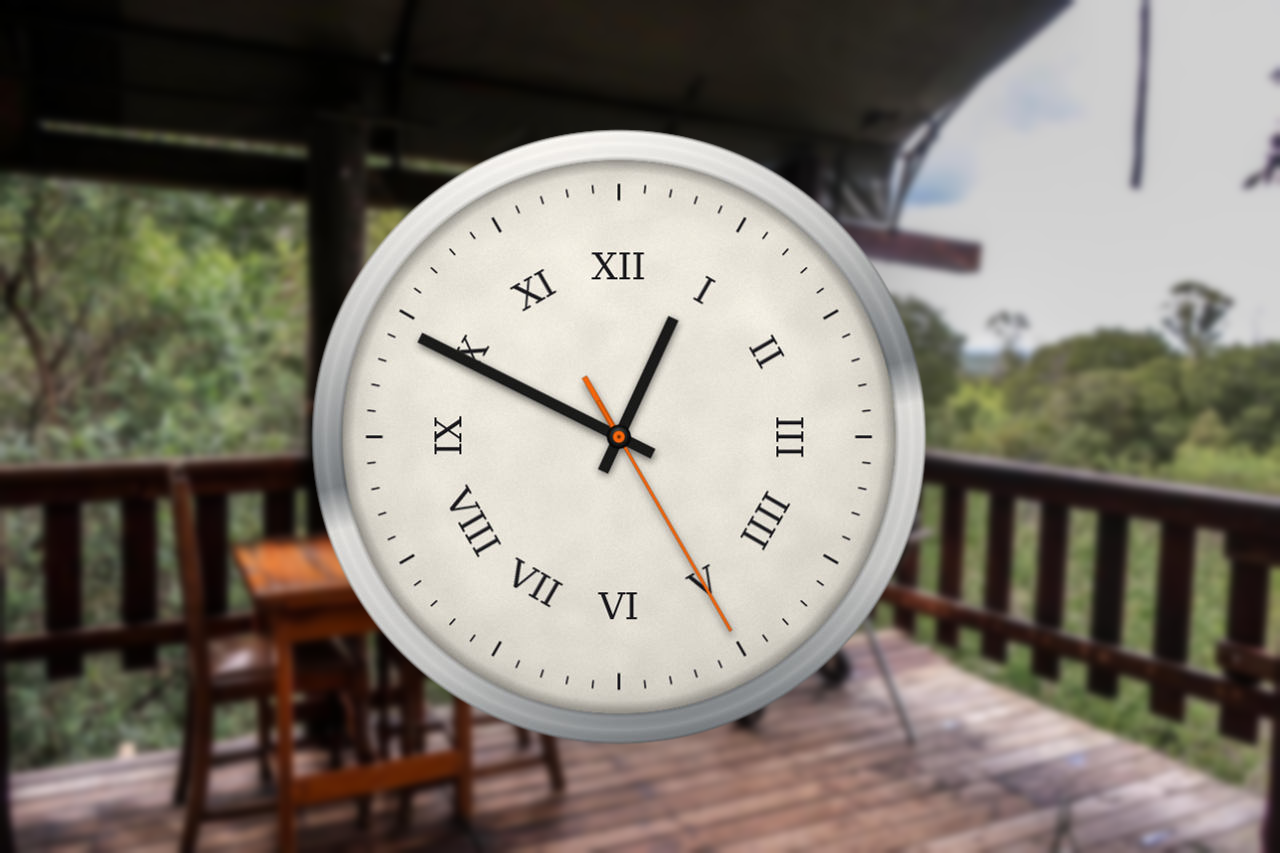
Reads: 12 h 49 min 25 s
